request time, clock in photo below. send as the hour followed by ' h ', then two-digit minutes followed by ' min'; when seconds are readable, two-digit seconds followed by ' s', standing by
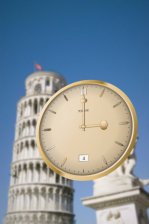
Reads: 3 h 00 min
